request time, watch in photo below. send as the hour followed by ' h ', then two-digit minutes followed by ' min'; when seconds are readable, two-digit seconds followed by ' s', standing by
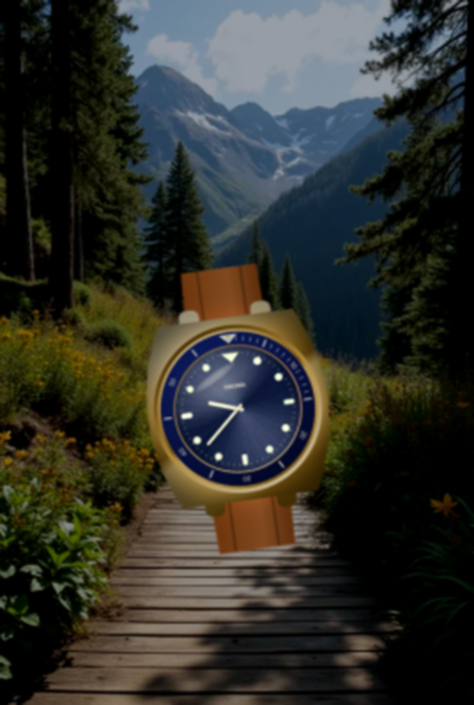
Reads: 9 h 38 min
